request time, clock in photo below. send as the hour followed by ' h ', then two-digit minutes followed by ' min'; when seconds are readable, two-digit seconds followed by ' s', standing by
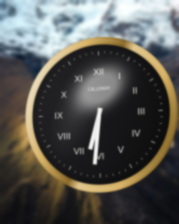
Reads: 6 h 31 min
